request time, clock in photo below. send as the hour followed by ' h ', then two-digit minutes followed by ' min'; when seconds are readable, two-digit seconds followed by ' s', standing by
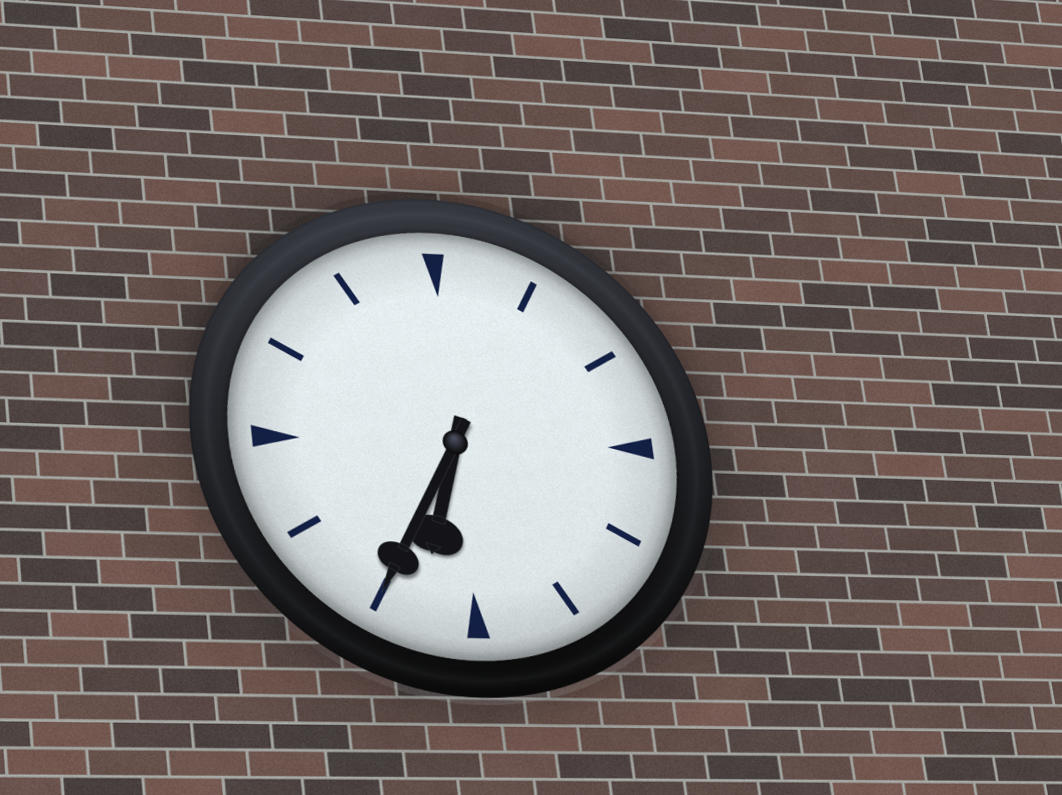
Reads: 6 h 35 min
